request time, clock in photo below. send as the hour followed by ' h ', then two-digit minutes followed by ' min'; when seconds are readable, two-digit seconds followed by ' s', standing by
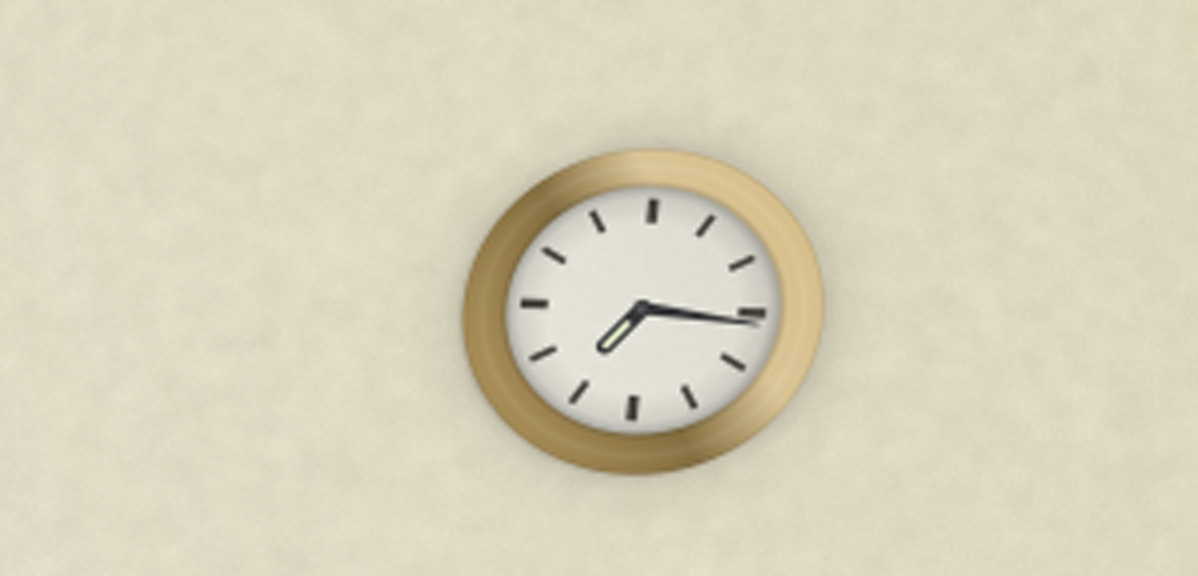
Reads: 7 h 16 min
